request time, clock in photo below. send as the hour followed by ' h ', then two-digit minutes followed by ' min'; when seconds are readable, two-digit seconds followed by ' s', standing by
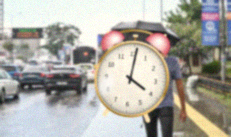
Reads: 4 h 01 min
